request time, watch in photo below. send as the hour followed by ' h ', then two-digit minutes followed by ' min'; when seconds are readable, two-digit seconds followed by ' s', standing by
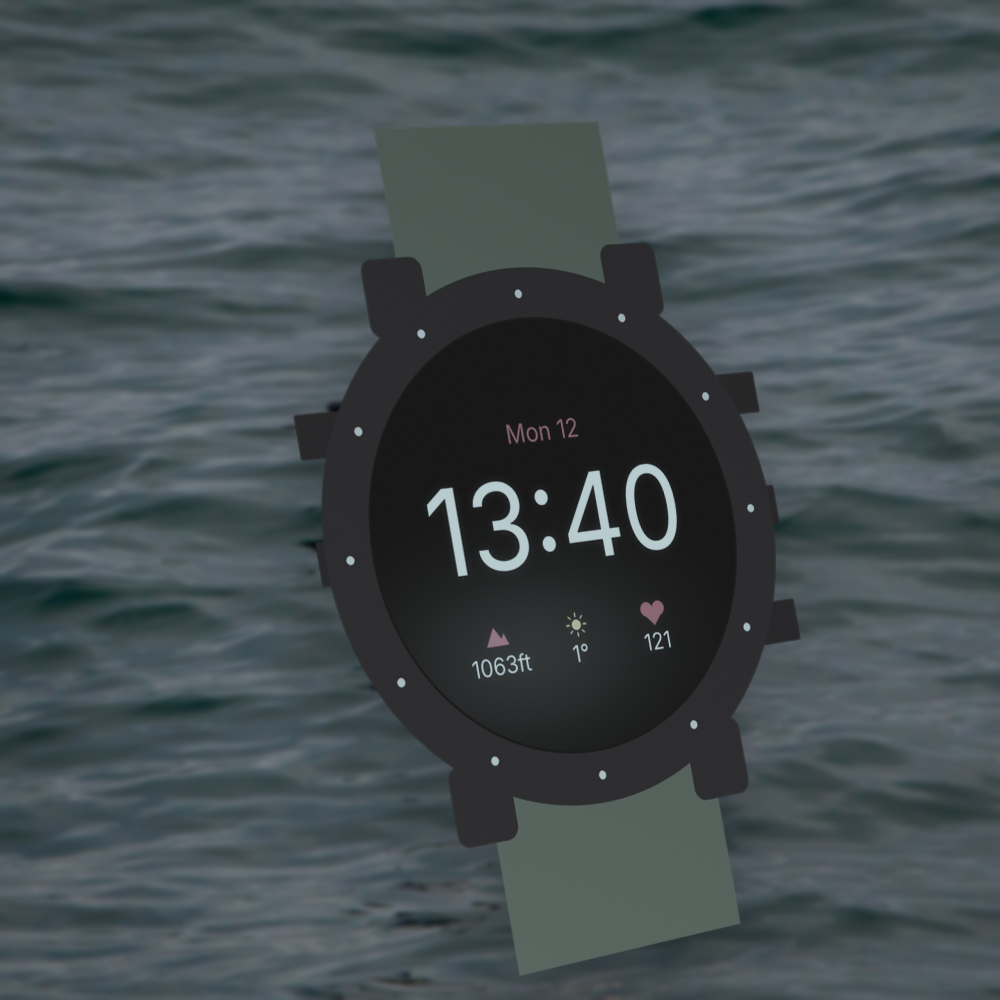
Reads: 13 h 40 min
